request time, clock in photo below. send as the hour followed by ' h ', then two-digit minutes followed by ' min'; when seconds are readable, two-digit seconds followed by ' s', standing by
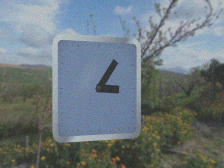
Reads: 3 h 06 min
